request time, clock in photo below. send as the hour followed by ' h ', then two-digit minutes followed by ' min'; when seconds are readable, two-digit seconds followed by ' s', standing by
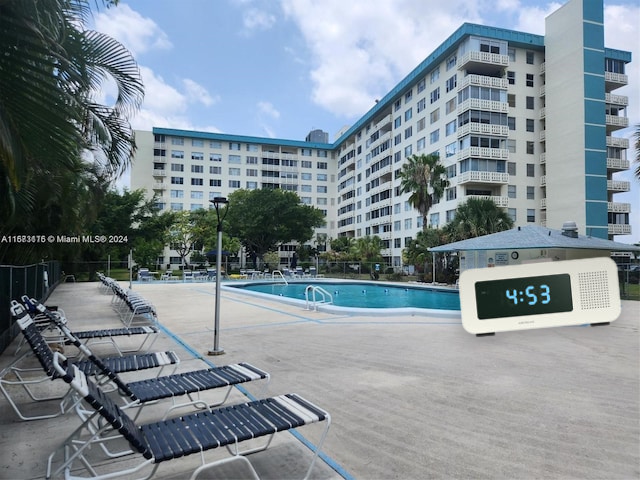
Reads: 4 h 53 min
